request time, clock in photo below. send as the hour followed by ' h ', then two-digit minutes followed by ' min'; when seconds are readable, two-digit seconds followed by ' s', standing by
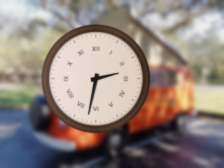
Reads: 2 h 32 min
